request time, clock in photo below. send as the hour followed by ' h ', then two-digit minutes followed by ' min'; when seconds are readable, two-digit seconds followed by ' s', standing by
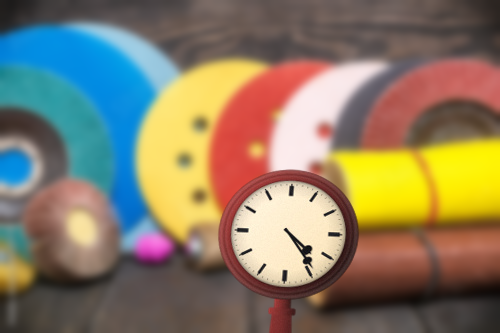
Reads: 4 h 24 min
